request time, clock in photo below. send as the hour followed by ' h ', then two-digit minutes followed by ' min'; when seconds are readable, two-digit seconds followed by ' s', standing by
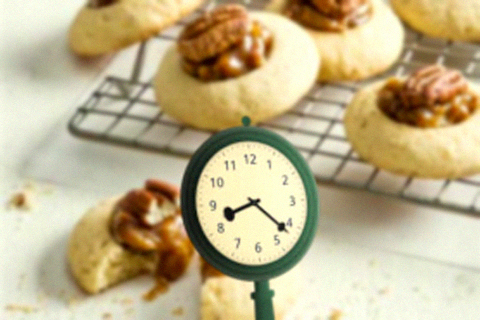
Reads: 8 h 22 min
